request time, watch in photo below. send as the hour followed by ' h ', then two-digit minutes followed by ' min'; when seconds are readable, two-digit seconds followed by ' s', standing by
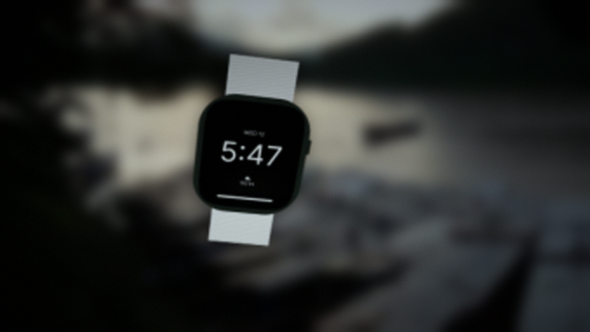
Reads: 5 h 47 min
